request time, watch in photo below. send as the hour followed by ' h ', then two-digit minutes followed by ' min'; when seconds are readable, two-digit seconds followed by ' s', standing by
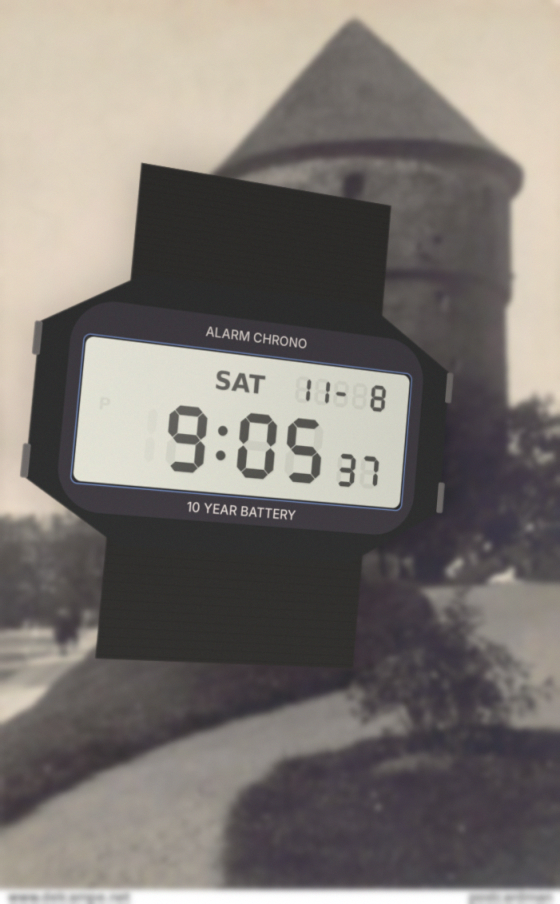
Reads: 9 h 05 min 37 s
